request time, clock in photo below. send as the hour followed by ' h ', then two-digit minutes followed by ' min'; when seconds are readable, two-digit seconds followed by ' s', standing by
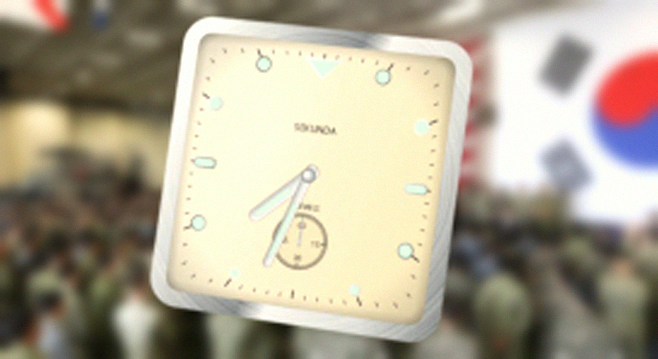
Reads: 7 h 33 min
